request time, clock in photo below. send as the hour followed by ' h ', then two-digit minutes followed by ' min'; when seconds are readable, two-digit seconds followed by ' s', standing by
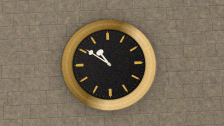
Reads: 10 h 51 min
